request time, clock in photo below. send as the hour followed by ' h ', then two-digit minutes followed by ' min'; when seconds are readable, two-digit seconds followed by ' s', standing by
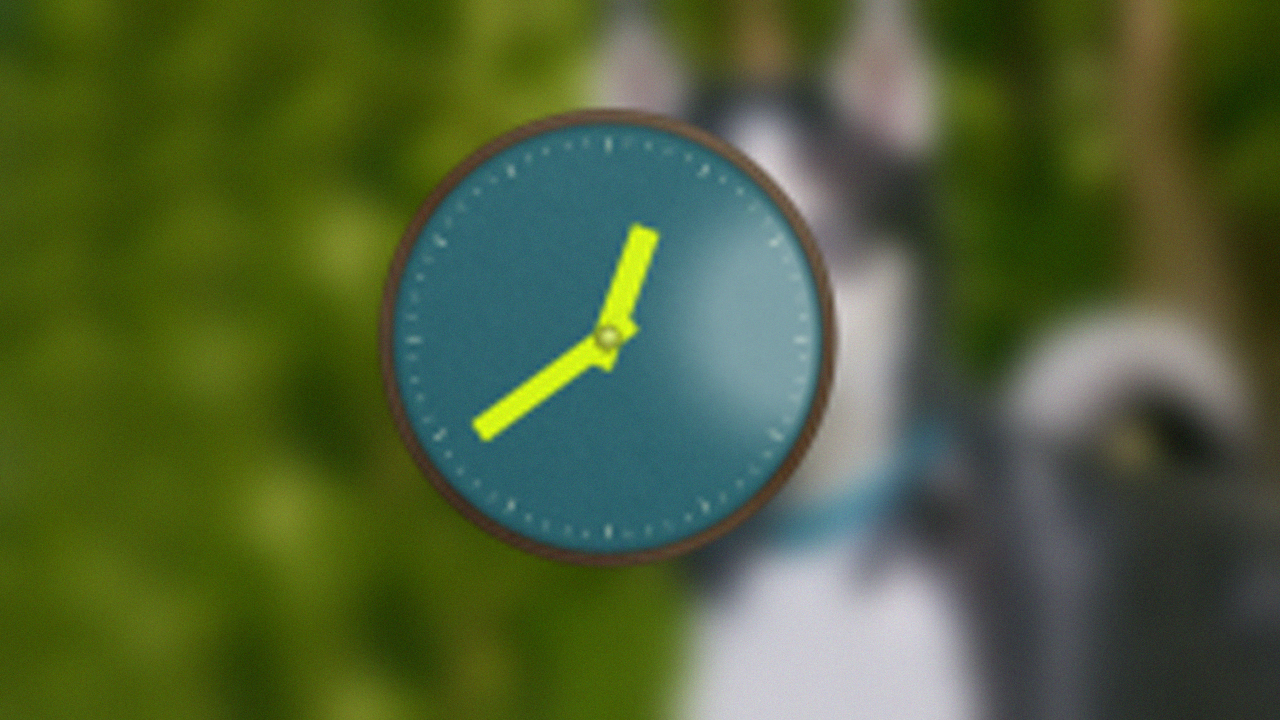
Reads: 12 h 39 min
